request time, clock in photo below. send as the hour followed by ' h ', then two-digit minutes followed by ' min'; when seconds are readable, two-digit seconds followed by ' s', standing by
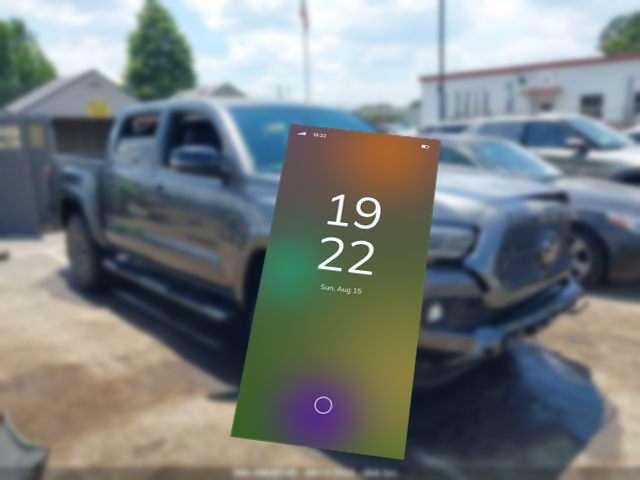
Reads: 19 h 22 min
